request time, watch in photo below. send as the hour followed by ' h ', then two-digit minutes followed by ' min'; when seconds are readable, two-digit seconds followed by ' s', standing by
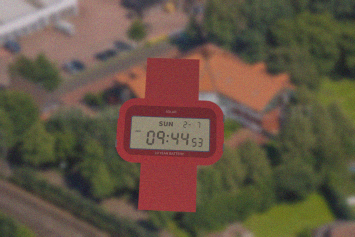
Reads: 9 h 44 min 53 s
